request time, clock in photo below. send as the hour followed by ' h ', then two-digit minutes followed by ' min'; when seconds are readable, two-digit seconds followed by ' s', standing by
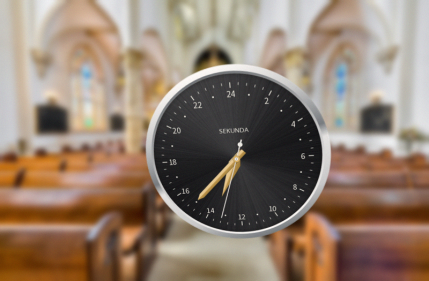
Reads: 13 h 37 min 33 s
